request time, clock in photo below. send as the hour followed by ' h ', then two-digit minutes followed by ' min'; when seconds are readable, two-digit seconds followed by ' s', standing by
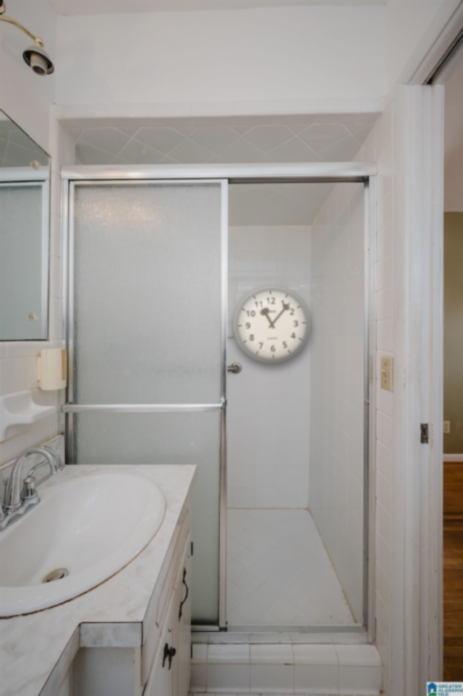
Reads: 11 h 07 min
